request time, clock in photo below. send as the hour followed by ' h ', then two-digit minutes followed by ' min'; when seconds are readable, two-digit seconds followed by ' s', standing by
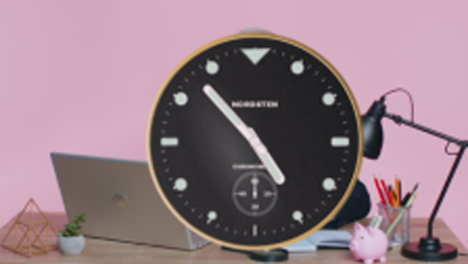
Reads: 4 h 53 min
